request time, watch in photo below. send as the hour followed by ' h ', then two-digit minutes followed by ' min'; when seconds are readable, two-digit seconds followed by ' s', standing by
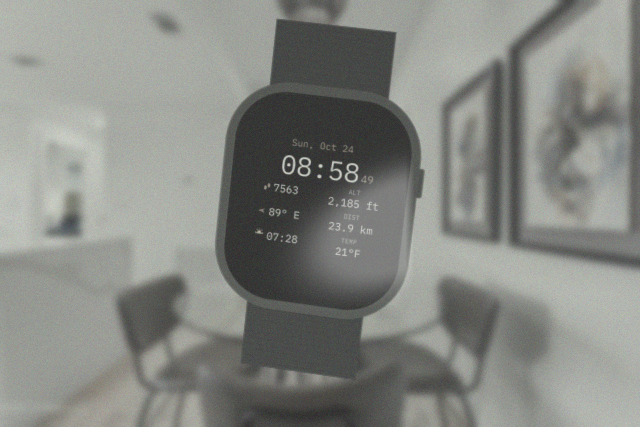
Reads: 8 h 58 min 49 s
